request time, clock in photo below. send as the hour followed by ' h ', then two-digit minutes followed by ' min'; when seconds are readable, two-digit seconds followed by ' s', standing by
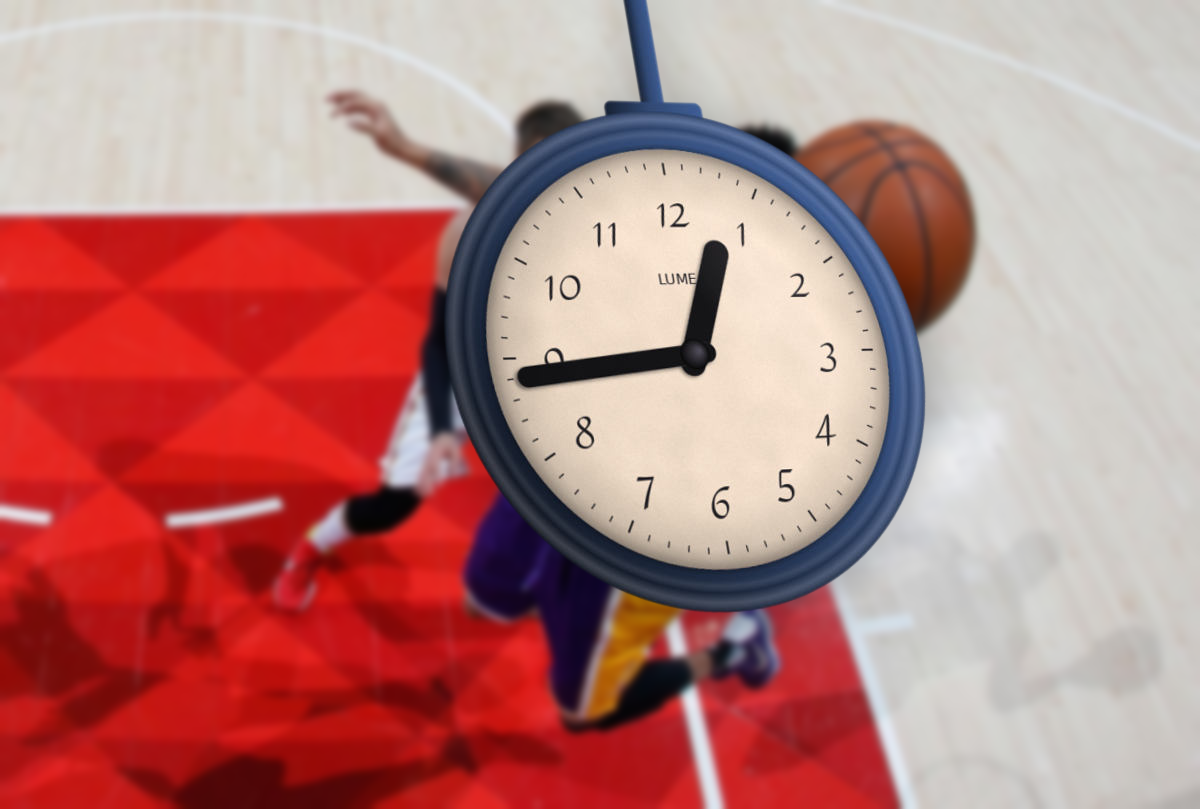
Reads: 12 h 44 min
